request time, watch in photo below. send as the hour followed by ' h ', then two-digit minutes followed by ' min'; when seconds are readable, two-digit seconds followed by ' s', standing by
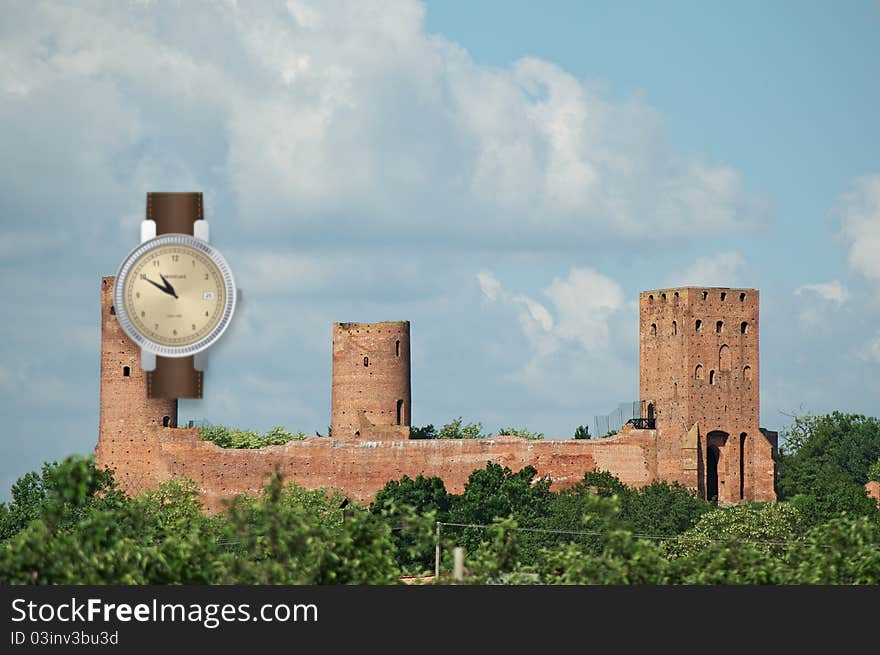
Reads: 10 h 50 min
